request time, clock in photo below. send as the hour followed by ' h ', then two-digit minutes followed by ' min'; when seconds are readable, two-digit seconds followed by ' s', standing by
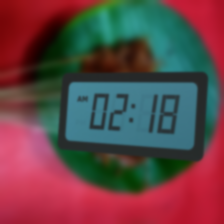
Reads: 2 h 18 min
